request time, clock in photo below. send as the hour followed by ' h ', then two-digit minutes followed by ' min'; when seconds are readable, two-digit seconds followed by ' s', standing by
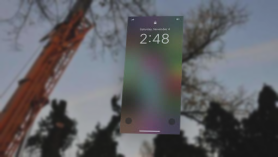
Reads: 2 h 48 min
